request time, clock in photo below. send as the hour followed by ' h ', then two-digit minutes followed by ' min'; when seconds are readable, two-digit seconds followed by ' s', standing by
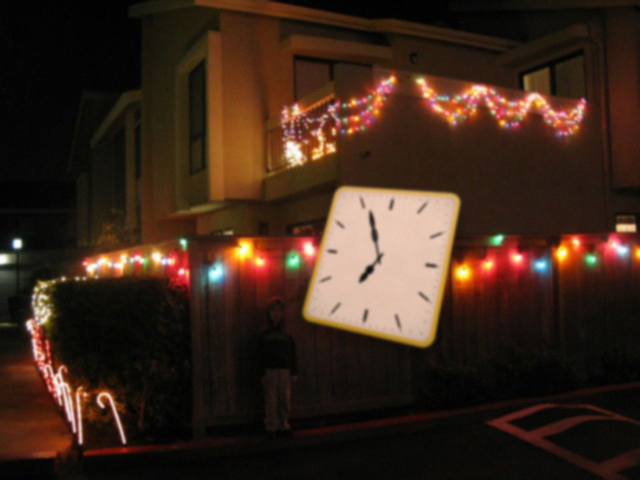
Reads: 6 h 56 min
